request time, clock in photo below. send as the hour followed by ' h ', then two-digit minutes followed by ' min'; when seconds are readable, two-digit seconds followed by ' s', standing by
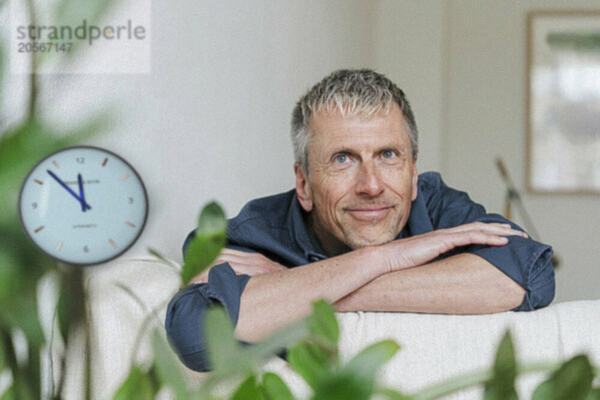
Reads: 11 h 53 min
